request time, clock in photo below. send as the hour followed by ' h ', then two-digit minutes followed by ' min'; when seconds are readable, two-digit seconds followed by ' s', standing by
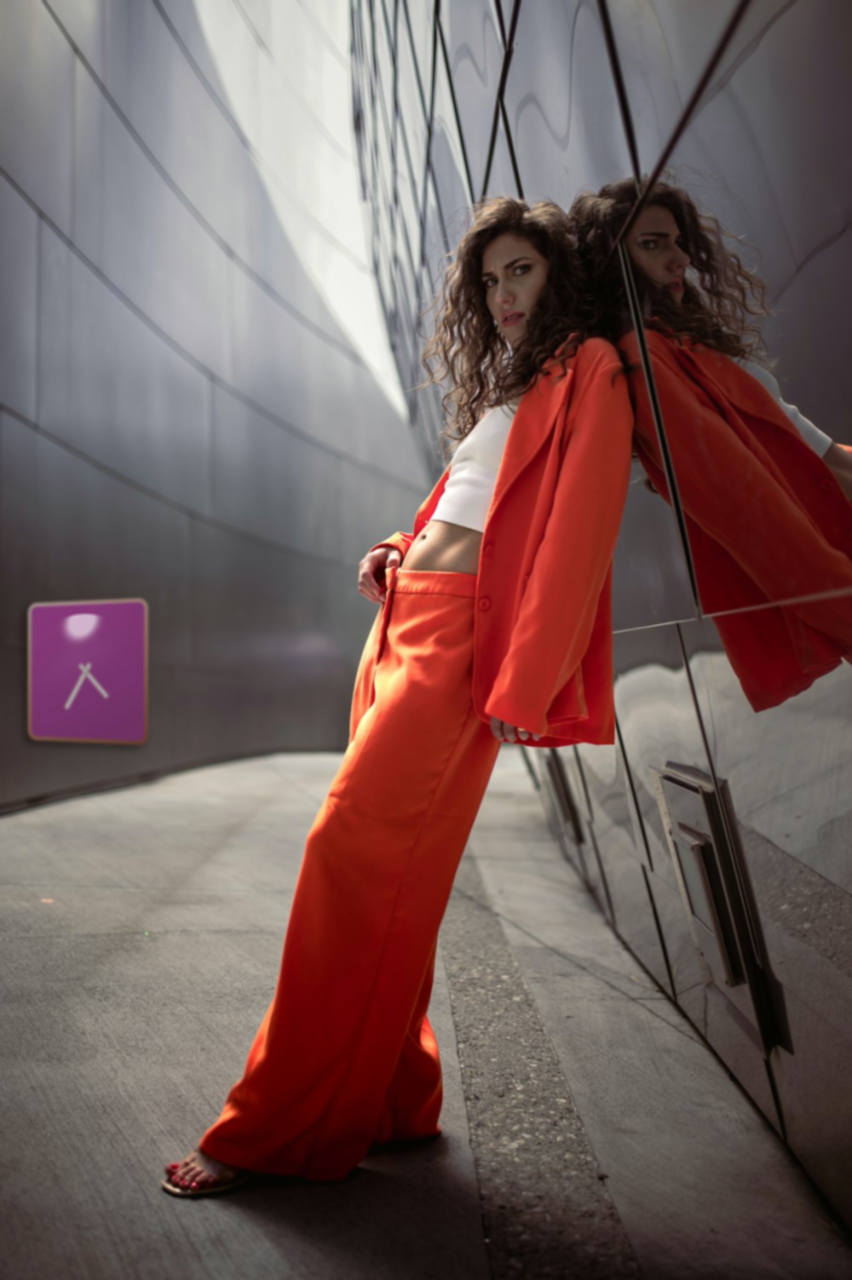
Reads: 4 h 35 min
